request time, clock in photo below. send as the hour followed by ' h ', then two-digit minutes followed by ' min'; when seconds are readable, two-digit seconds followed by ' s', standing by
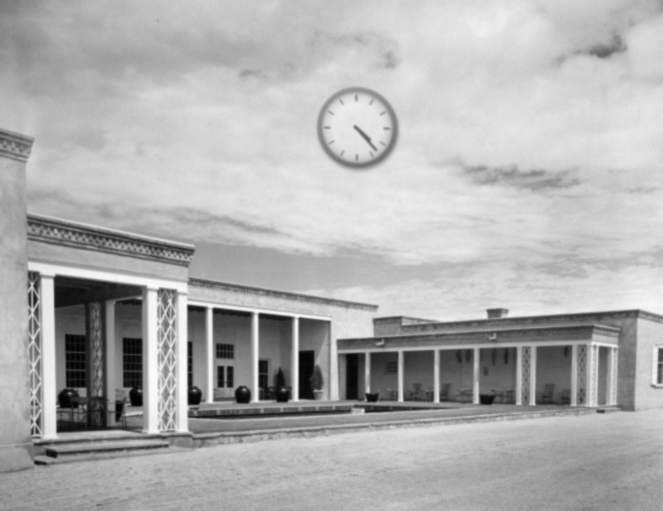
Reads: 4 h 23 min
